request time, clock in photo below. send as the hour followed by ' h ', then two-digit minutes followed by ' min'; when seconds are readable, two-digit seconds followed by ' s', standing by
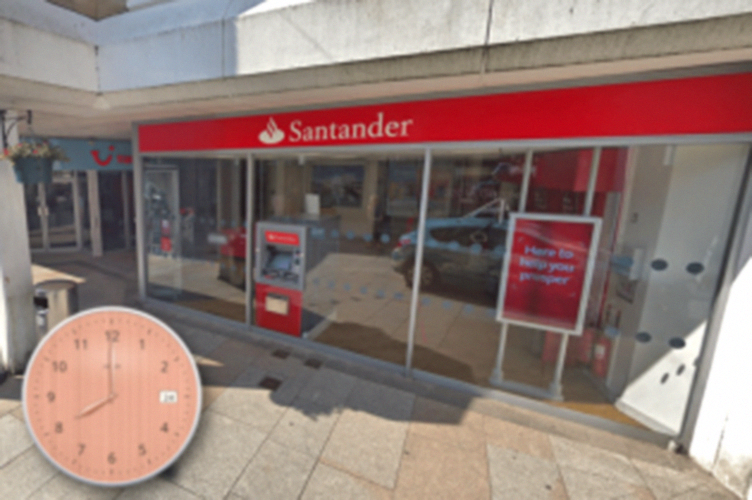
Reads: 8 h 00 min
